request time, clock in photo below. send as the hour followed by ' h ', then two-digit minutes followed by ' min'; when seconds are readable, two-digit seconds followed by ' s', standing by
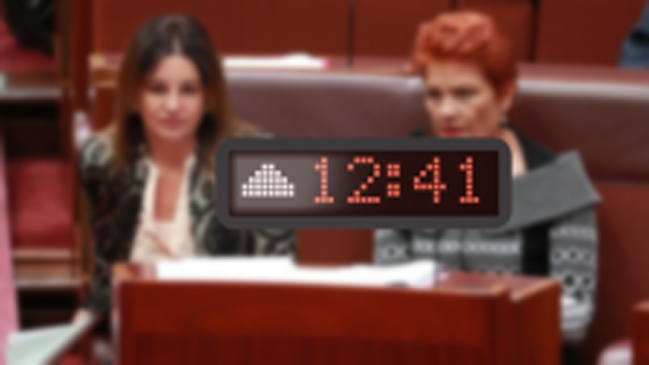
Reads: 12 h 41 min
